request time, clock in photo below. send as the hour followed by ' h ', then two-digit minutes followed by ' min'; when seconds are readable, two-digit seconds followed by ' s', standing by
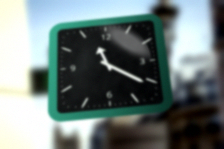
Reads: 11 h 21 min
